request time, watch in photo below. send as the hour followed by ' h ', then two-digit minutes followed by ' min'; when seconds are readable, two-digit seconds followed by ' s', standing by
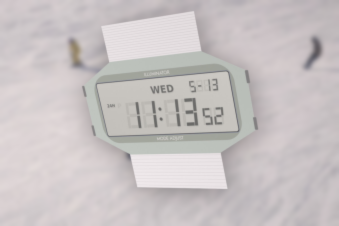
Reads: 11 h 13 min 52 s
